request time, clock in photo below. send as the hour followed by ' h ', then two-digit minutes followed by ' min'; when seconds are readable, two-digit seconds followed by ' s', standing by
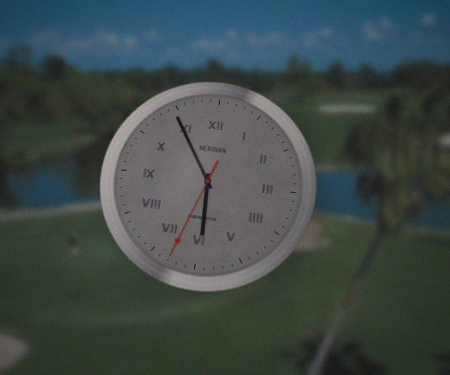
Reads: 5 h 54 min 33 s
